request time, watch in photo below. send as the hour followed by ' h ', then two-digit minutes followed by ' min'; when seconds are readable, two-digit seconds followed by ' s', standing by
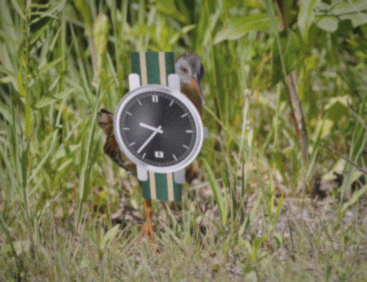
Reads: 9 h 37 min
